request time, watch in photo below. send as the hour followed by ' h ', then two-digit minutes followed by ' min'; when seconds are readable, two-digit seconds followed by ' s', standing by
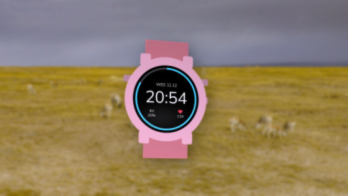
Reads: 20 h 54 min
